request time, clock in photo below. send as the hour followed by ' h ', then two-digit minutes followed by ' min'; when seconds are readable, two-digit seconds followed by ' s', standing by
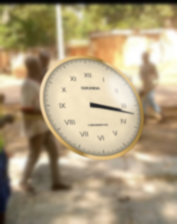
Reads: 3 h 17 min
